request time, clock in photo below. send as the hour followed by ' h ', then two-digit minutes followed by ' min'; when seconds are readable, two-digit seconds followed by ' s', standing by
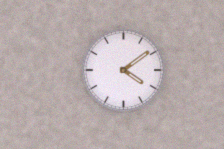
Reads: 4 h 09 min
